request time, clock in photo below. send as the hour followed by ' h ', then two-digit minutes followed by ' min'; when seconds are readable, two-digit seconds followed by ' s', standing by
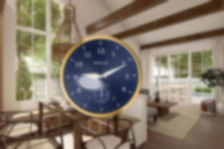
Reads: 9 h 11 min
